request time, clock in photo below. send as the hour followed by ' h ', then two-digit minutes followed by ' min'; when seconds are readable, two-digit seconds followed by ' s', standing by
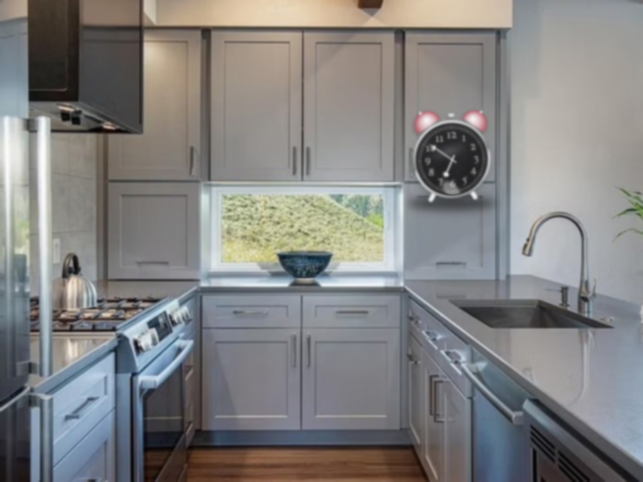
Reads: 6 h 51 min
